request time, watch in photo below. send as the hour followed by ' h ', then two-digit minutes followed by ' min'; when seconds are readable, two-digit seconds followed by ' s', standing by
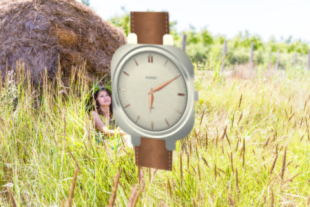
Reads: 6 h 10 min
